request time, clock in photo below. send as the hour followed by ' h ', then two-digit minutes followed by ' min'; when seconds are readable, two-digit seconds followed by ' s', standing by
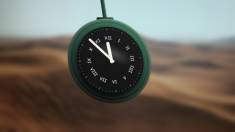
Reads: 11 h 53 min
